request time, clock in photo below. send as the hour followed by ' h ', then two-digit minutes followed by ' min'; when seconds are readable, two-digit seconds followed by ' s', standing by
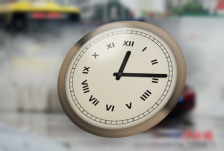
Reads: 12 h 14 min
